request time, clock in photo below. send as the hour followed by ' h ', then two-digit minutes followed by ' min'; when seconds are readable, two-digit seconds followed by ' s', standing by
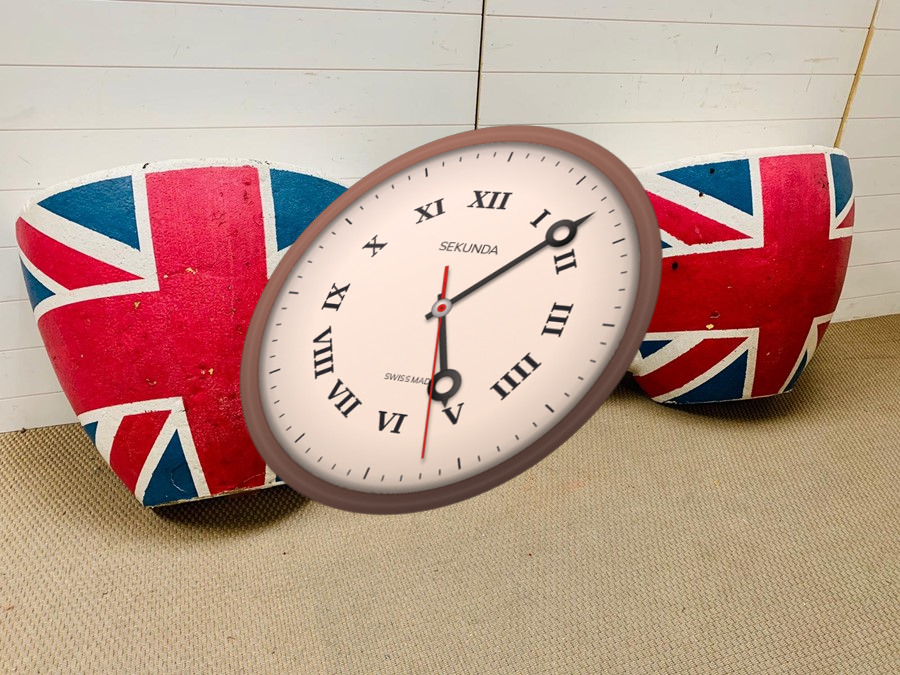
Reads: 5 h 07 min 27 s
